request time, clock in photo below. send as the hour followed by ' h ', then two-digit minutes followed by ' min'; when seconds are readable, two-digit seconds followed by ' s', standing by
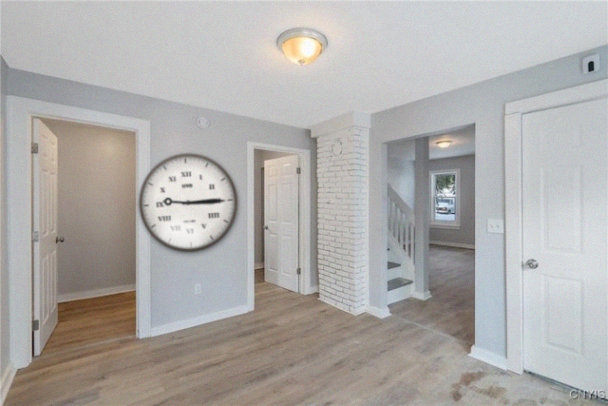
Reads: 9 h 15 min
